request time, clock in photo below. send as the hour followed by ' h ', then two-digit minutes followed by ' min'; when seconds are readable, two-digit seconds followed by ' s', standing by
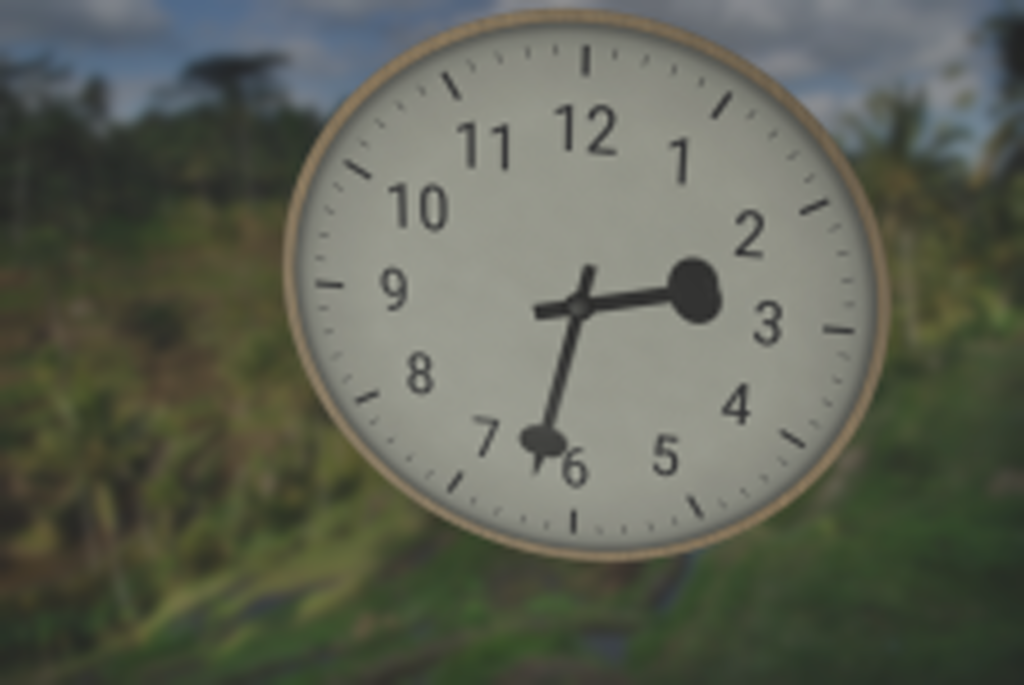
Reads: 2 h 32 min
